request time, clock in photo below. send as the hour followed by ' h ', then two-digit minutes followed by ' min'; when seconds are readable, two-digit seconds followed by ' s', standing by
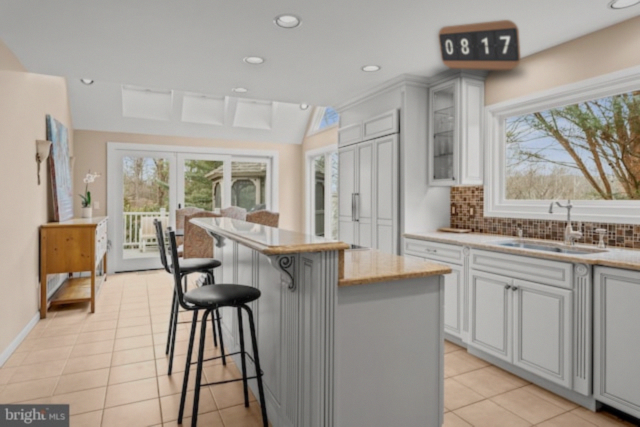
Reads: 8 h 17 min
